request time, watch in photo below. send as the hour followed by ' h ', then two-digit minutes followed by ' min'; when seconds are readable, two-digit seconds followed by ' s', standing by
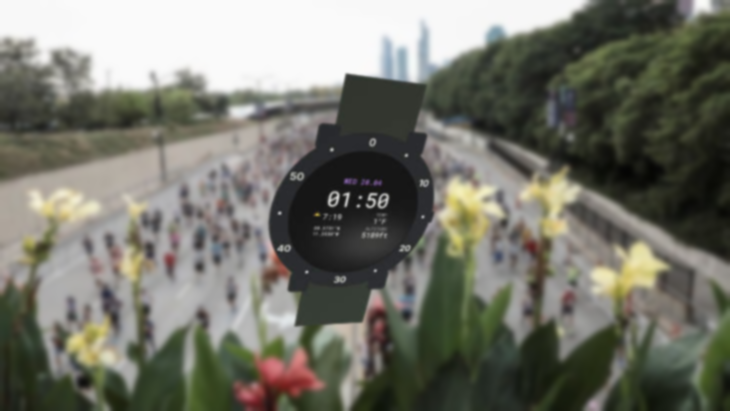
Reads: 1 h 50 min
